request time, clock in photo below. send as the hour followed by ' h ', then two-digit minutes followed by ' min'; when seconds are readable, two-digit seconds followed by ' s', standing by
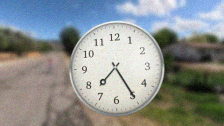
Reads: 7 h 25 min
